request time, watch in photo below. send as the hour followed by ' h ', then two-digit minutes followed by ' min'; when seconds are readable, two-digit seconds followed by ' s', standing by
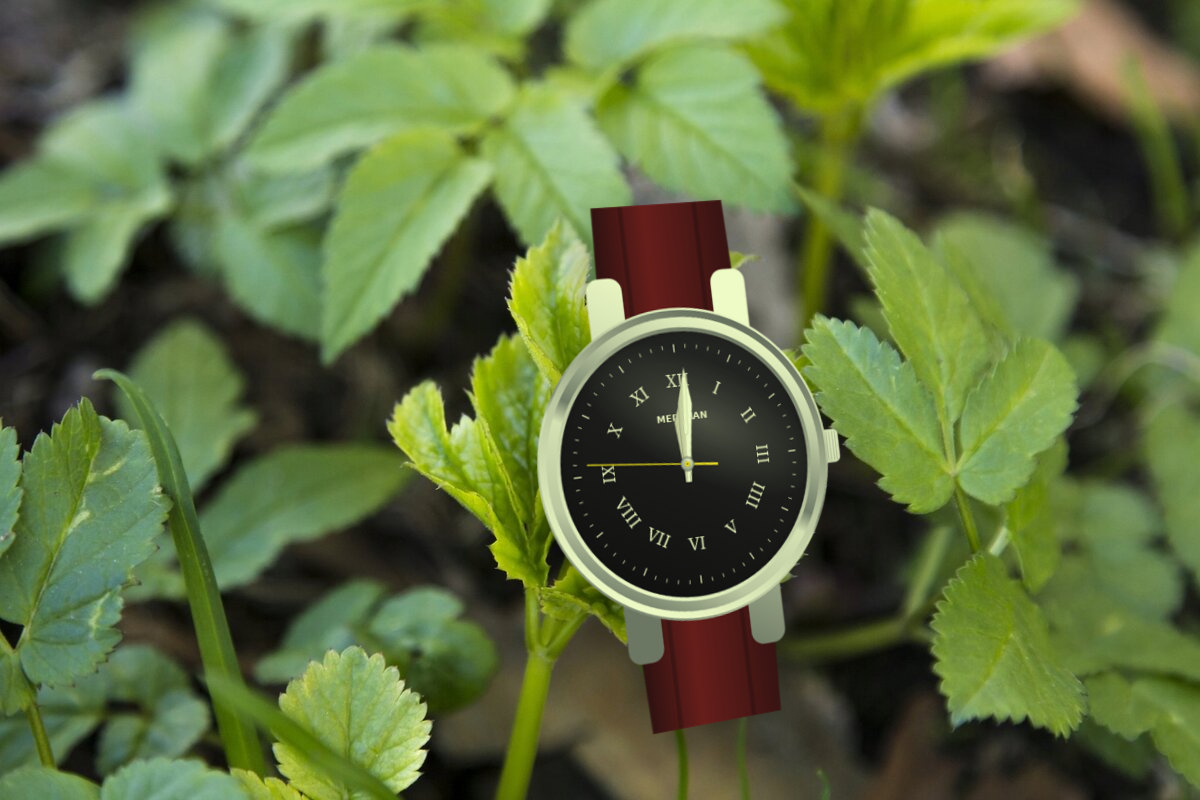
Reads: 12 h 00 min 46 s
